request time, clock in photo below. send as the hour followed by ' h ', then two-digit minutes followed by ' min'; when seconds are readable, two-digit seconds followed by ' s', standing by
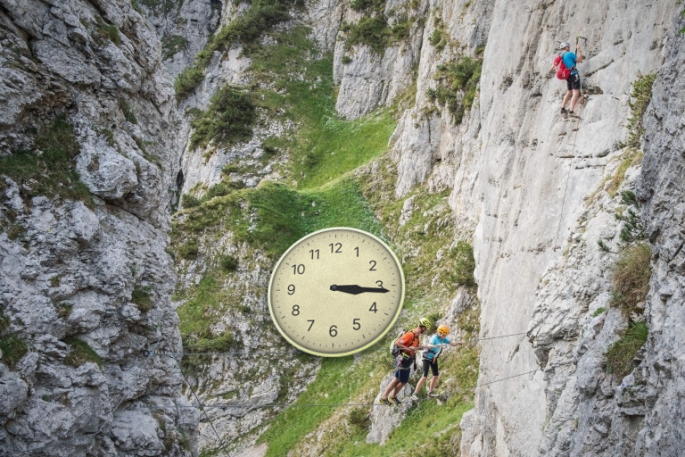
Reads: 3 h 16 min
